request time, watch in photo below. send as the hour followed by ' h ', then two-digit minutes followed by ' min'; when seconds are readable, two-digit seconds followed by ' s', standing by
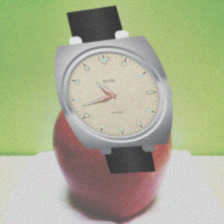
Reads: 10 h 43 min
